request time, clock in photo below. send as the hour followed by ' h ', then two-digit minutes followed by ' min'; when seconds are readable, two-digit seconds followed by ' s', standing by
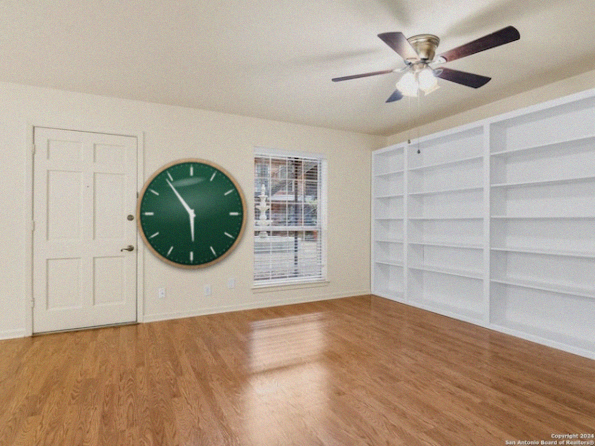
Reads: 5 h 54 min
